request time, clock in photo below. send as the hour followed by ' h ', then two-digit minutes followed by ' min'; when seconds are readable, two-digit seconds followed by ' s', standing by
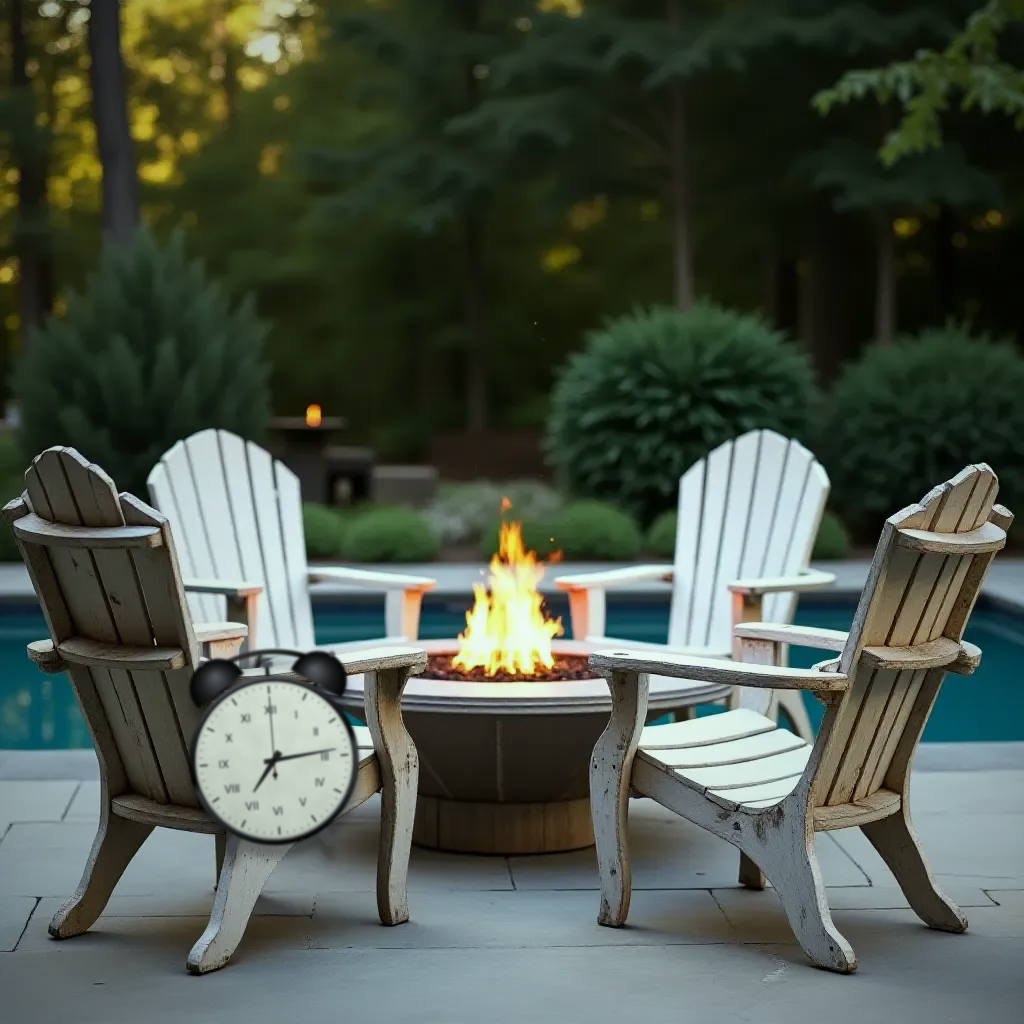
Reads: 7 h 14 min 00 s
